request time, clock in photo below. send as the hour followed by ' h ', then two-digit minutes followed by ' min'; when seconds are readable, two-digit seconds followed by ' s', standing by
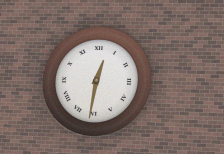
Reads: 12 h 31 min
